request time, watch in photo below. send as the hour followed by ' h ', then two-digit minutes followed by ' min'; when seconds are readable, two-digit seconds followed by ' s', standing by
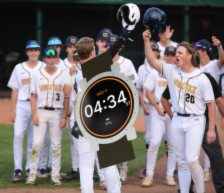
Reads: 4 h 34 min
